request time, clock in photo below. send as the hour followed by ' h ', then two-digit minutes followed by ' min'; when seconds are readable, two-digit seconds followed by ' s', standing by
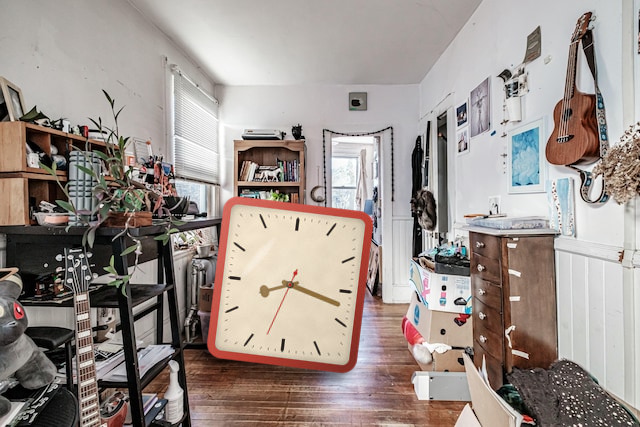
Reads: 8 h 17 min 33 s
